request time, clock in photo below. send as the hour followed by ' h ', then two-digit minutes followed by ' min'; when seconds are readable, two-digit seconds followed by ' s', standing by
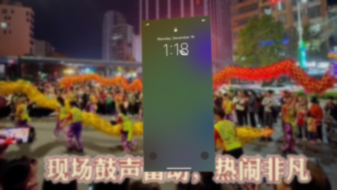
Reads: 1 h 18 min
